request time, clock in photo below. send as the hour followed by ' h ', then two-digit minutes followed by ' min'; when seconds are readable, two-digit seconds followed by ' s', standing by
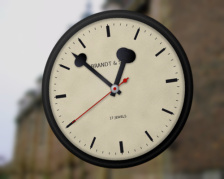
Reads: 12 h 52 min 40 s
